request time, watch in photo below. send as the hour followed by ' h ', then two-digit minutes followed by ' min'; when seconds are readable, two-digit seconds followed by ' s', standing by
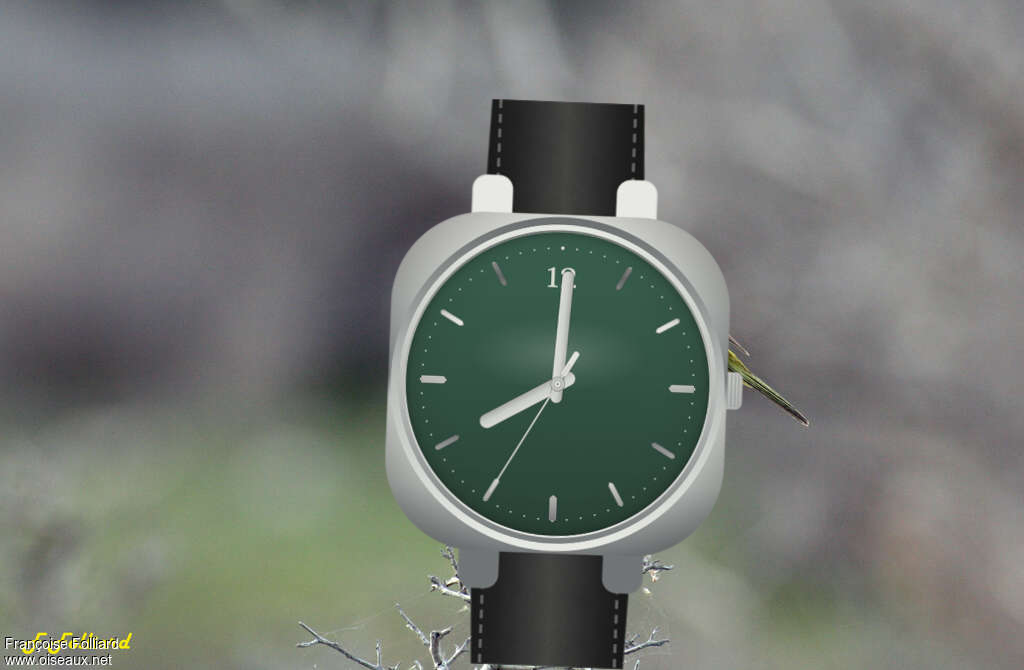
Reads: 8 h 00 min 35 s
